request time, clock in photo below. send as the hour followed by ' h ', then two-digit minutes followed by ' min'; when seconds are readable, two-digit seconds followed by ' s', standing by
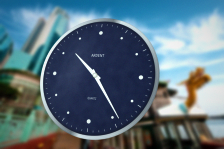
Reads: 10 h 24 min
